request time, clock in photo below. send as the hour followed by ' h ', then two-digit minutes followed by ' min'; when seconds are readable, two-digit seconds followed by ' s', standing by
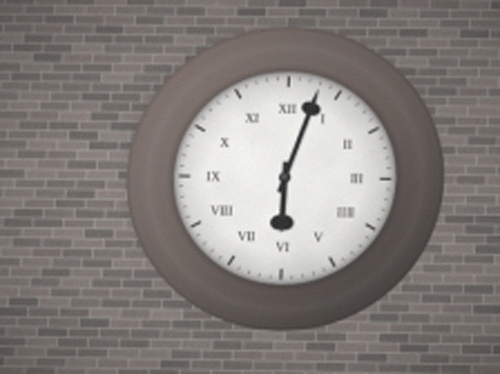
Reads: 6 h 03 min
